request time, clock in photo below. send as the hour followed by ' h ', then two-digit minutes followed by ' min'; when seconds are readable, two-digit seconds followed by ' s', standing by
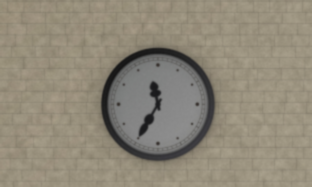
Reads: 11 h 35 min
